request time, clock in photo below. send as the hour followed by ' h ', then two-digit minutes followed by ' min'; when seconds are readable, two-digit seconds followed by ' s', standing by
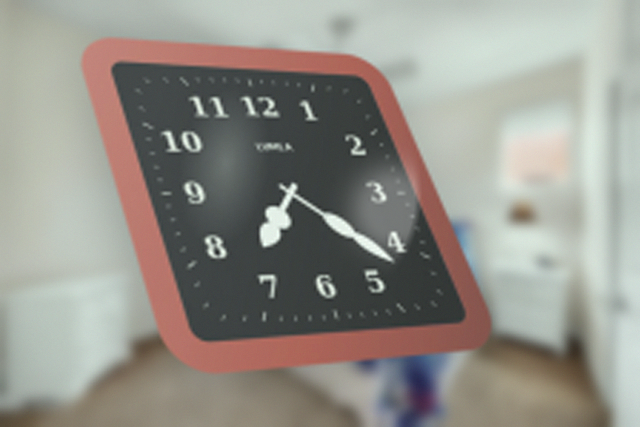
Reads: 7 h 22 min
